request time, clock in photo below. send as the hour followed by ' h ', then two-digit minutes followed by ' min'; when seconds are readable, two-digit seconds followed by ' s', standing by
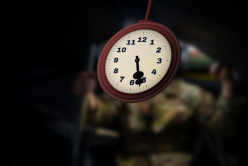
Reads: 5 h 27 min
